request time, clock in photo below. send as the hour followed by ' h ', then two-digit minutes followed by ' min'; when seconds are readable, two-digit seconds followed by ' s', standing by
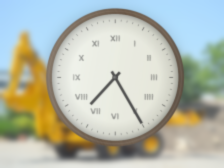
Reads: 7 h 25 min
